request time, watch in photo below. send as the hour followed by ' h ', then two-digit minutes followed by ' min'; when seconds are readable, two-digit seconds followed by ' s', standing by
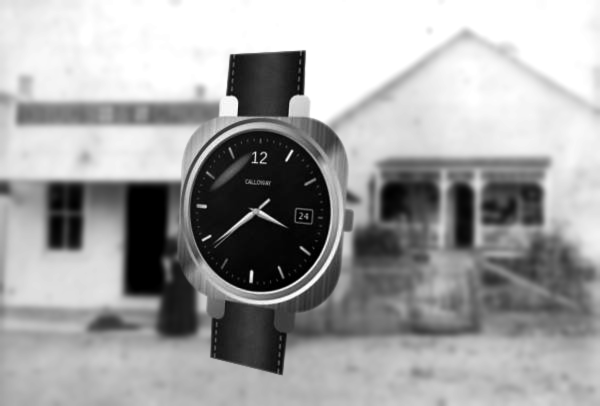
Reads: 3 h 38 min 38 s
